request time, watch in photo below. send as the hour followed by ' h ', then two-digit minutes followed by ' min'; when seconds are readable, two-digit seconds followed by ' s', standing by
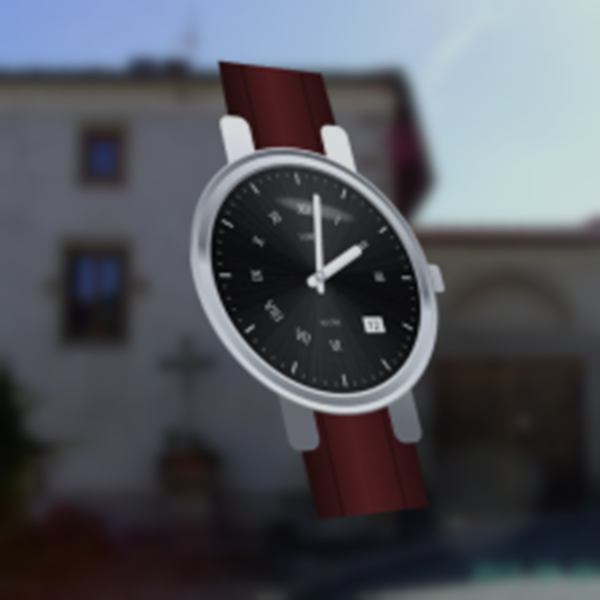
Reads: 2 h 02 min
